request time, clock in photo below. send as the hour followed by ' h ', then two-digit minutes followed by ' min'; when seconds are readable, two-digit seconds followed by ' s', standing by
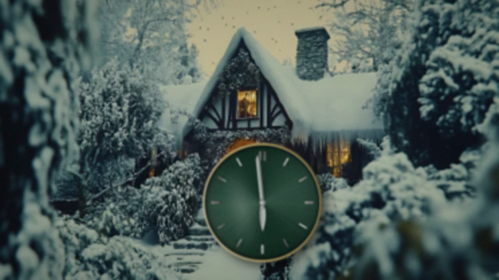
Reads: 5 h 59 min
